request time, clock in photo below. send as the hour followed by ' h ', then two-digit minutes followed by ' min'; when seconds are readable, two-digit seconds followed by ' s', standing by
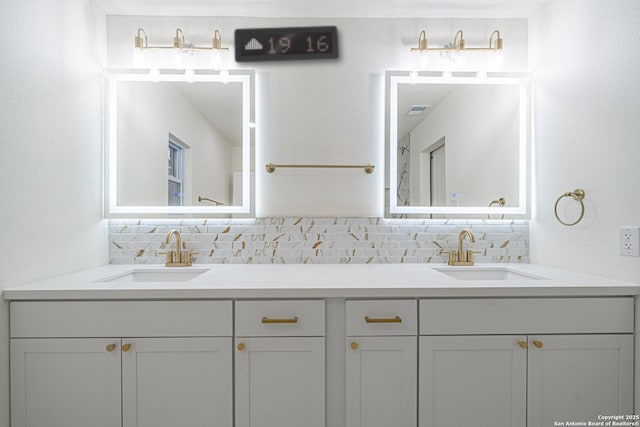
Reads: 19 h 16 min
